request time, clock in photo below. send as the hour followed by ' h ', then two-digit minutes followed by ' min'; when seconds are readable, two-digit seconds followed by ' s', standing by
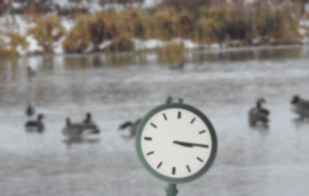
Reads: 3 h 15 min
